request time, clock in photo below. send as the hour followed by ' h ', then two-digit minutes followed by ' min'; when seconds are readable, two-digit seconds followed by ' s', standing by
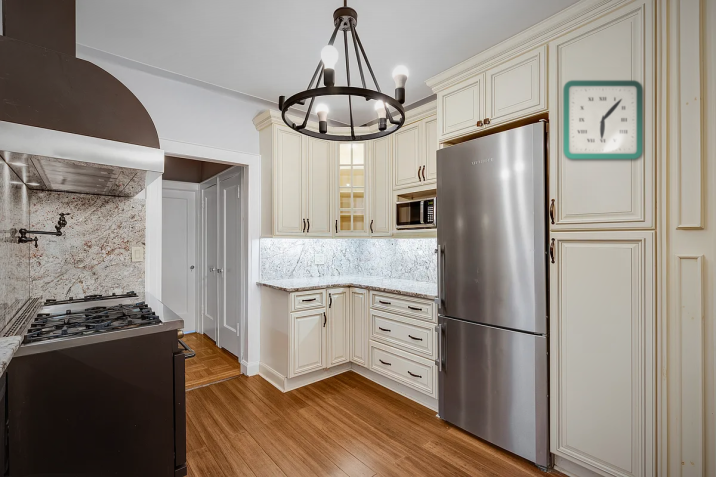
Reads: 6 h 07 min
